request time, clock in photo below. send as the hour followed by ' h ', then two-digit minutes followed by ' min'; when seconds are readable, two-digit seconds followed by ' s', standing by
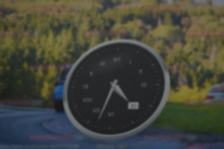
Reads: 4 h 33 min
